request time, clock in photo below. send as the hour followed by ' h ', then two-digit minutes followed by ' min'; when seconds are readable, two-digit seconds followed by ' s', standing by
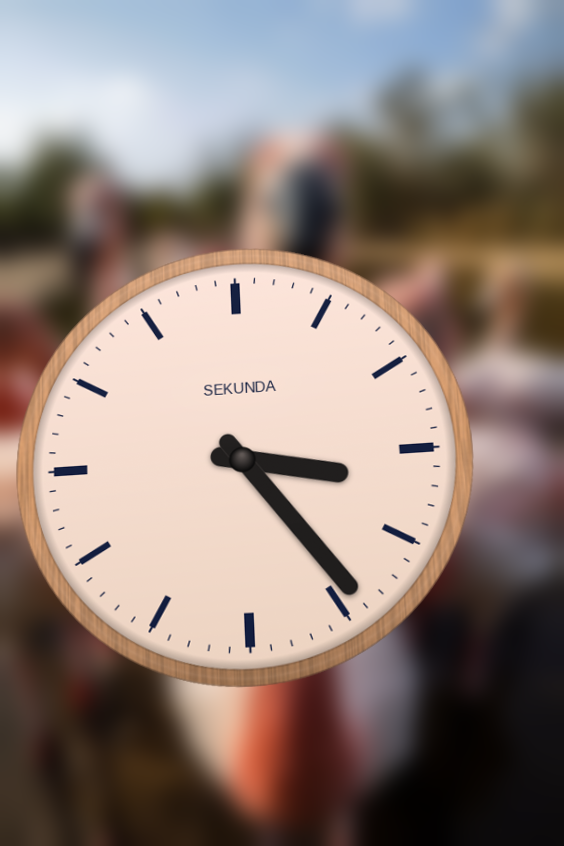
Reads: 3 h 24 min
